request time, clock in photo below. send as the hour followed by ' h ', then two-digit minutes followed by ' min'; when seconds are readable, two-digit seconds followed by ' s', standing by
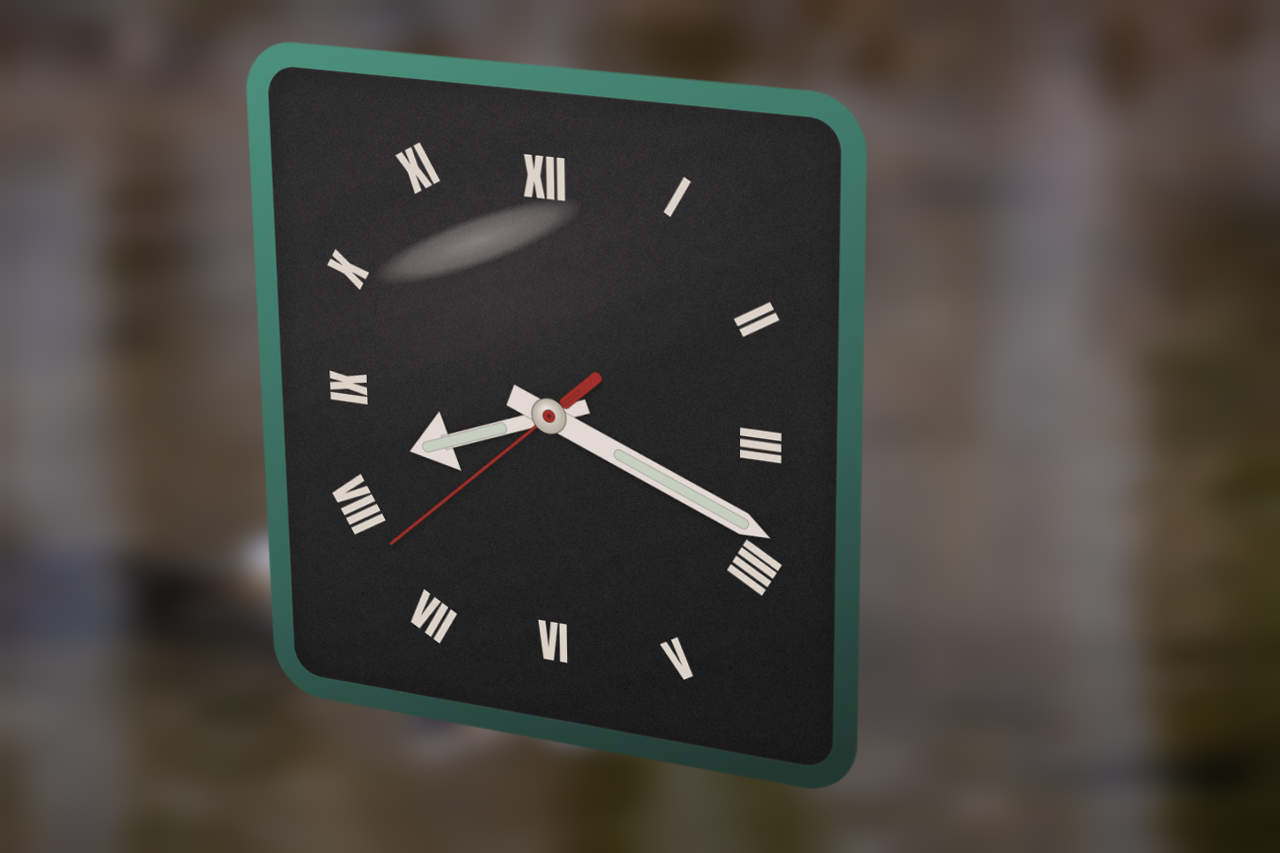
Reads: 8 h 18 min 38 s
